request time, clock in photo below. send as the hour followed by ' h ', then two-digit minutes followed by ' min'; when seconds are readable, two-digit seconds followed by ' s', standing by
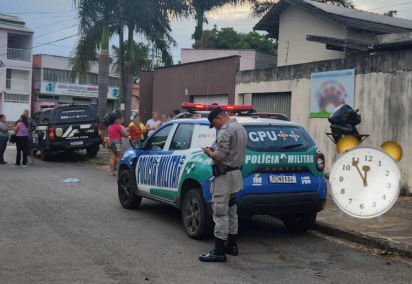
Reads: 11 h 54 min
